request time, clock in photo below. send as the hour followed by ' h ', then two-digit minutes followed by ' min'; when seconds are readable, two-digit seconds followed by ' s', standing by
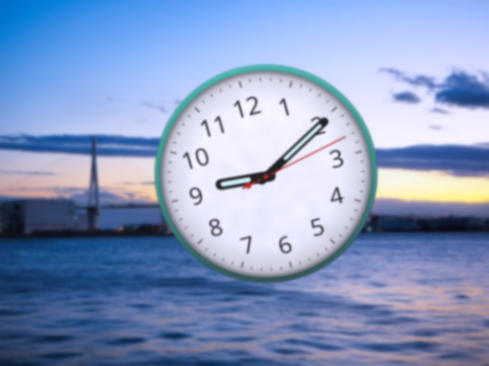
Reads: 9 h 10 min 13 s
